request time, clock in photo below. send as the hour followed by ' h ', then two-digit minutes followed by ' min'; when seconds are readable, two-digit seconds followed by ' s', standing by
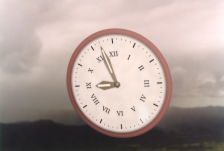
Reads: 8 h 57 min
